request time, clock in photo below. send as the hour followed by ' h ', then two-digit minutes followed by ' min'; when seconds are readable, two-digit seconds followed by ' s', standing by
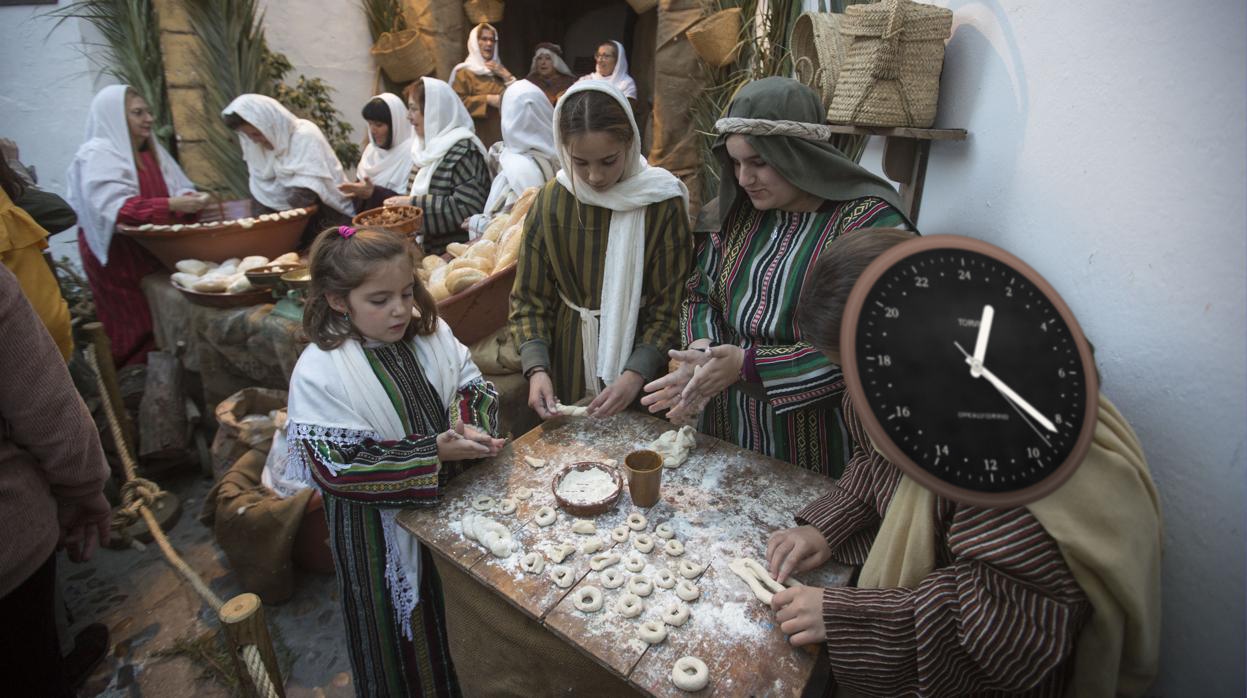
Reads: 1 h 21 min 23 s
